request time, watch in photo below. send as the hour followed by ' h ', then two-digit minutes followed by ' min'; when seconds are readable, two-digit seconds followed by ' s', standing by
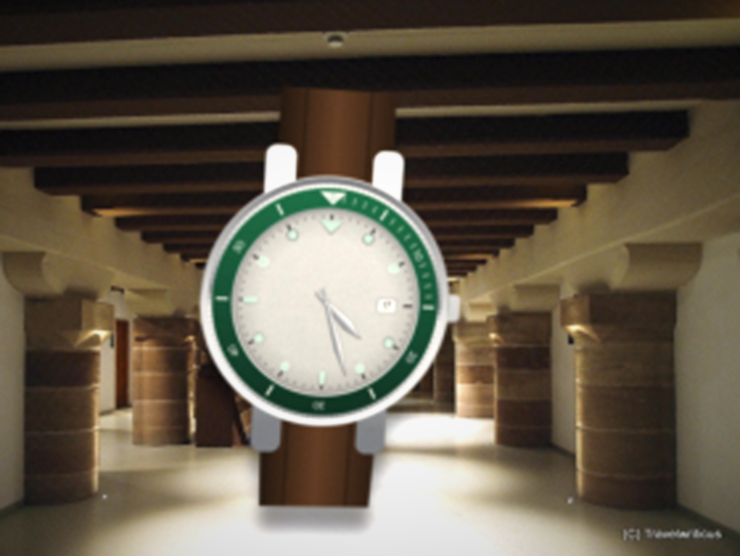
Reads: 4 h 27 min
